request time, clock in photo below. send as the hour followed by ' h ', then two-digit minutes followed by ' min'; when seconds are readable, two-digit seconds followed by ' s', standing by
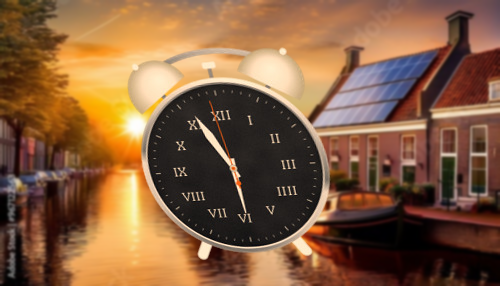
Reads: 5 h 55 min 59 s
